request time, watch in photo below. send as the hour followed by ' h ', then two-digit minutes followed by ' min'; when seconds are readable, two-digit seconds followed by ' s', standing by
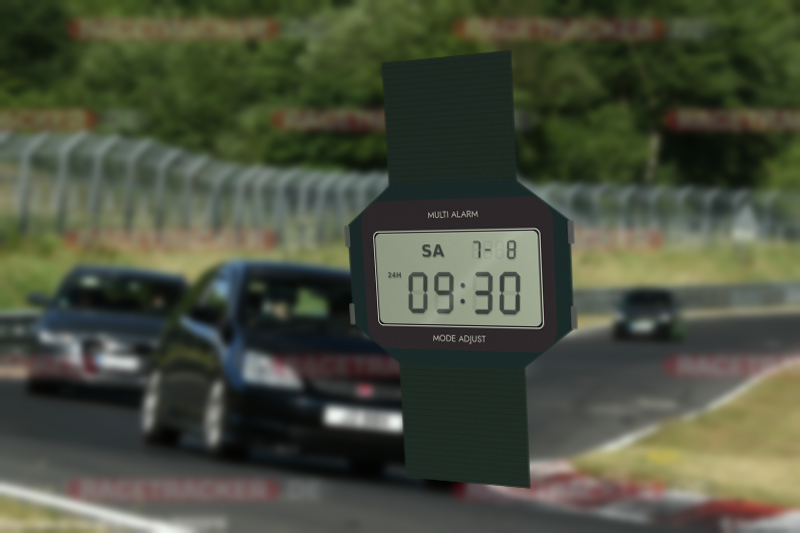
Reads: 9 h 30 min
